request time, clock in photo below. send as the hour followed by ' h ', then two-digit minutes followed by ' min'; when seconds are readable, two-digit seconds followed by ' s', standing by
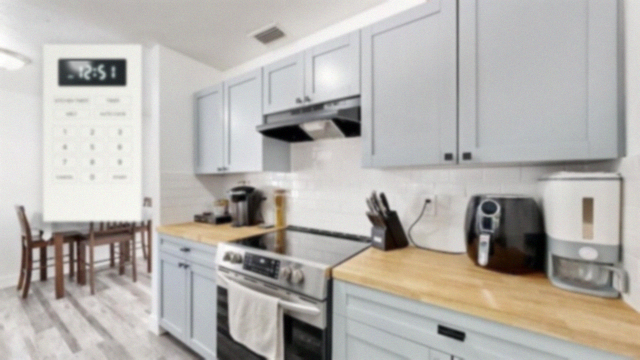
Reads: 12 h 51 min
